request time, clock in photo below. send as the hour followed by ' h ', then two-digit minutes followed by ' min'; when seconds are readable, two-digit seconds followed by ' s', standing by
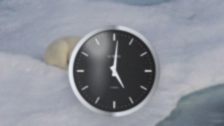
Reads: 5 h 01 min
